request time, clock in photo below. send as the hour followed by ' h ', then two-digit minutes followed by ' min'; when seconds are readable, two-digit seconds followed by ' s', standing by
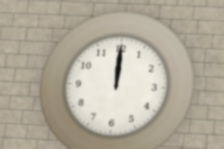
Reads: 12 h 00 min
